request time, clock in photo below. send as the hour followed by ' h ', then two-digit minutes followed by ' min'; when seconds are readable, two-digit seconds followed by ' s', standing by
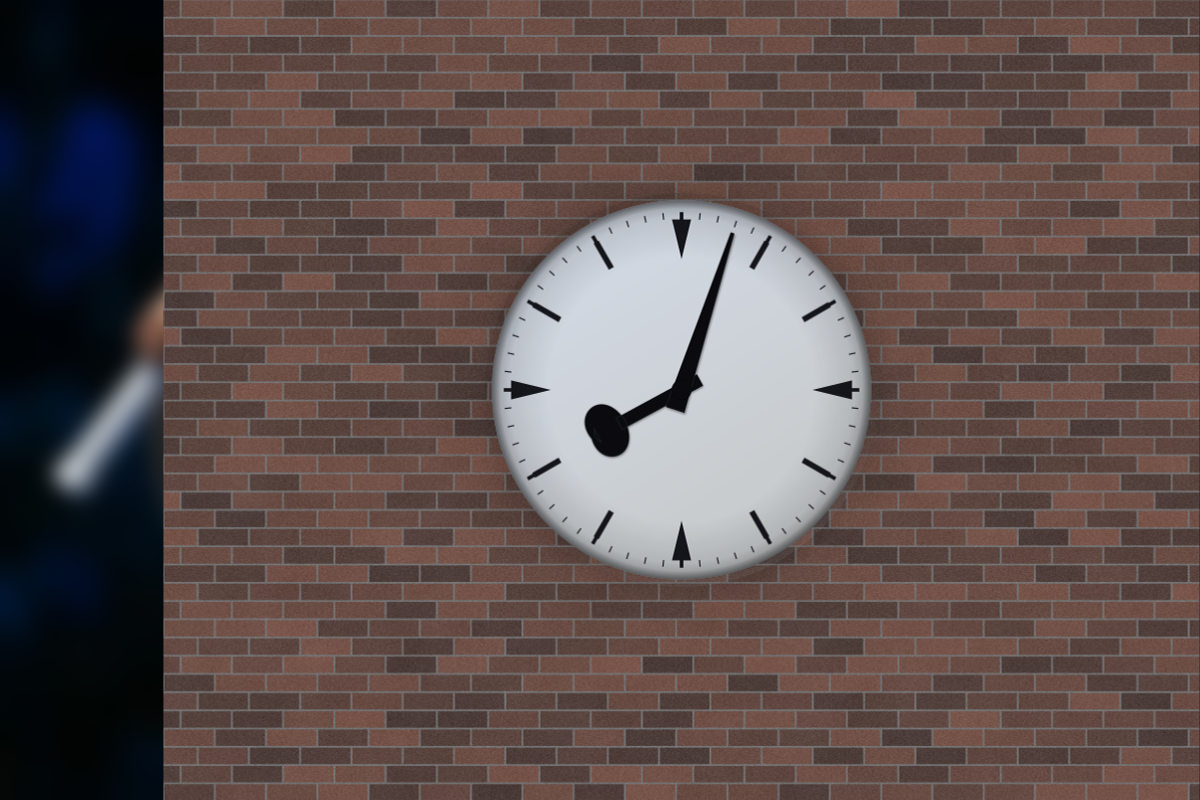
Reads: 8 h 03 min
